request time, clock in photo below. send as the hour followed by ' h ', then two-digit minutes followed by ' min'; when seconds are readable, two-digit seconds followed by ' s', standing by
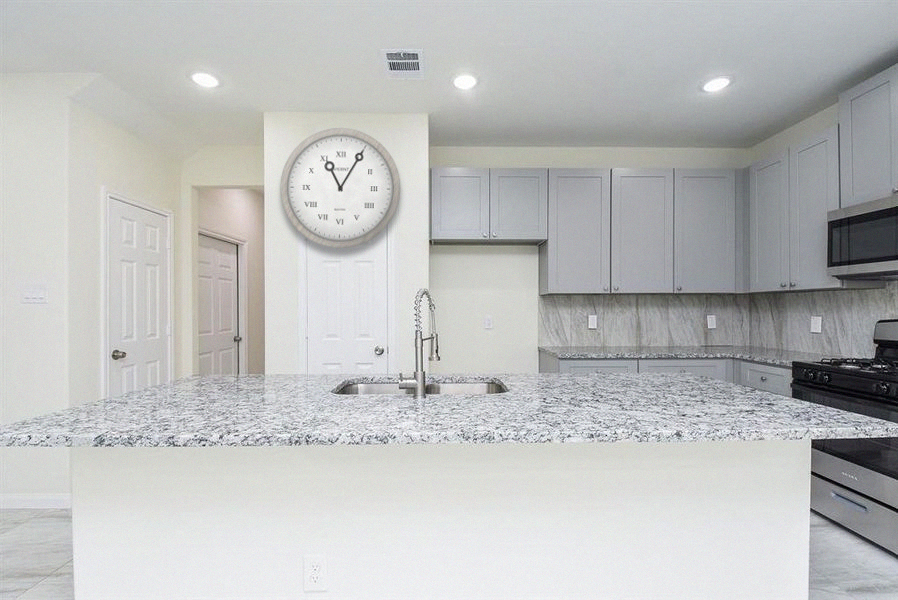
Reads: 11 h 05 min
